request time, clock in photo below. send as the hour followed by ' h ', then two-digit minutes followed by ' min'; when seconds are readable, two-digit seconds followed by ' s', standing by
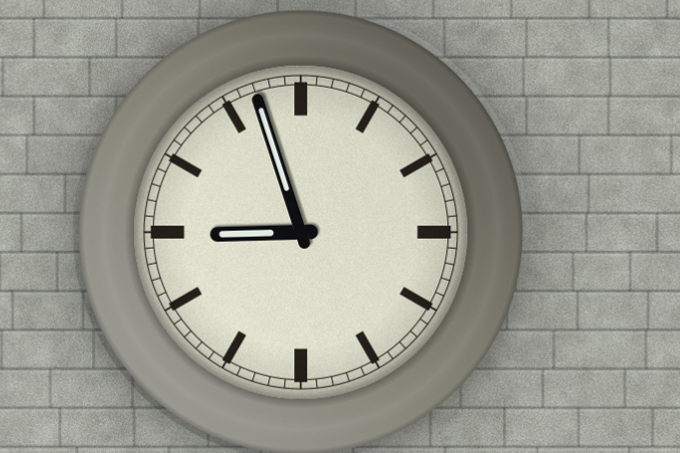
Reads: 8 h 57 min
